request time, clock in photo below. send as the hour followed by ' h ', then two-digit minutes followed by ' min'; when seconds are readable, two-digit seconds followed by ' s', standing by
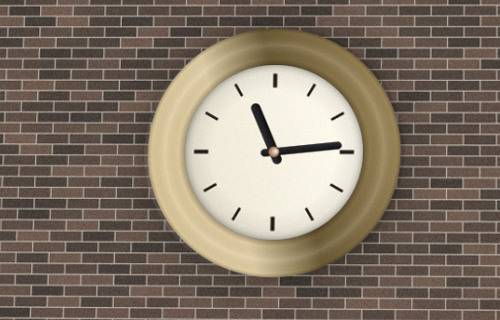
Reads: 11 h 14 min
